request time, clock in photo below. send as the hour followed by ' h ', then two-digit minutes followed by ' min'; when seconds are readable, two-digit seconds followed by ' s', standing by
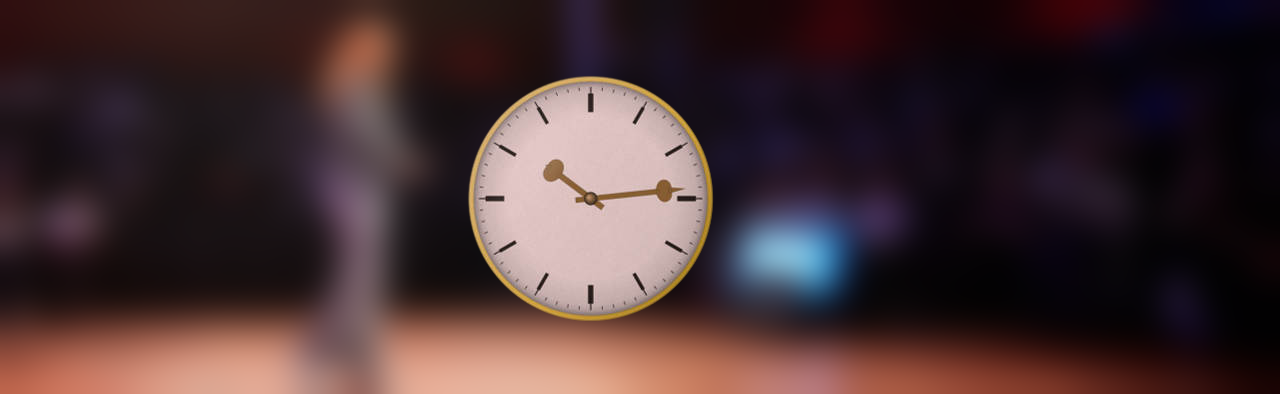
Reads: 10 h 14 min
